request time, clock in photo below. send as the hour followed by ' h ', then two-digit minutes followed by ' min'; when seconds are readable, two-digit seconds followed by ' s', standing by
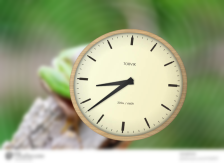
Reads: 8 h 38 min
